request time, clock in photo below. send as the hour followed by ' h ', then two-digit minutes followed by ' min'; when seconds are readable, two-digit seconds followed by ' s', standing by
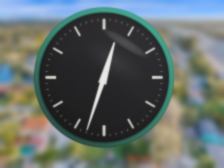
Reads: 12 h 33 min
